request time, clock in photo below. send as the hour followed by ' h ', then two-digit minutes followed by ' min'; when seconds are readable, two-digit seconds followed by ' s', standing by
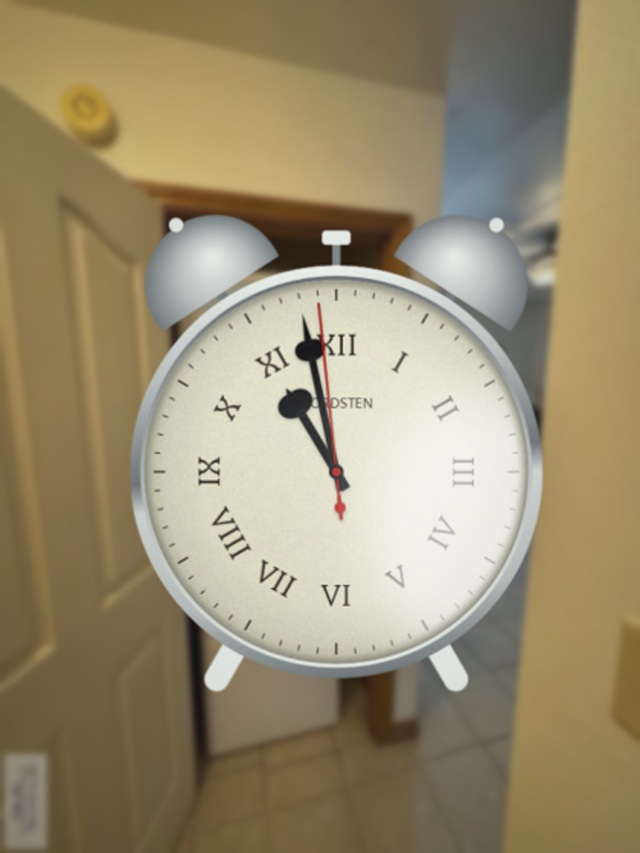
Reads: 10 h 57 min 59 s
